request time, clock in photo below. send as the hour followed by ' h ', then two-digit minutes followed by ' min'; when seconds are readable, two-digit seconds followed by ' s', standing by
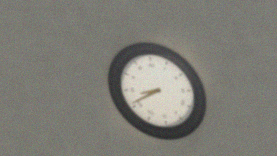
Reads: 8 h 41 min
